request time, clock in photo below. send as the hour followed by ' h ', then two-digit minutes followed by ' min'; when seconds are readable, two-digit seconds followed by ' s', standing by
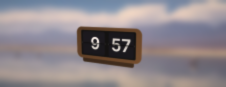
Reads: 9 h 57 min
